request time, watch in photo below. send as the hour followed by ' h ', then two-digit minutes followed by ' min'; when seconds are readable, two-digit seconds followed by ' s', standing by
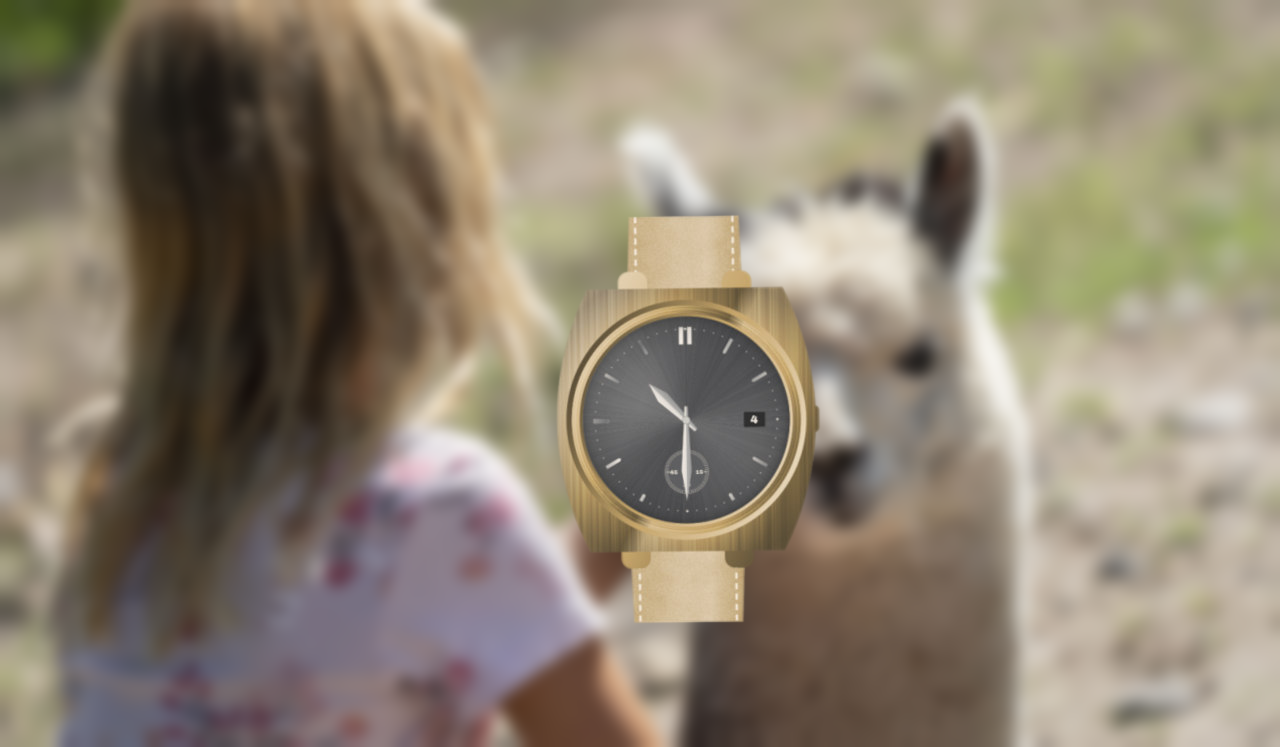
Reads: 10 h 30 min
